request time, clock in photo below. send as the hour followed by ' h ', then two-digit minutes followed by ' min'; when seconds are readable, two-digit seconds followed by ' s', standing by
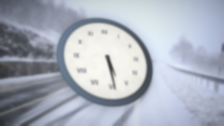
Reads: 5 h 29 min
